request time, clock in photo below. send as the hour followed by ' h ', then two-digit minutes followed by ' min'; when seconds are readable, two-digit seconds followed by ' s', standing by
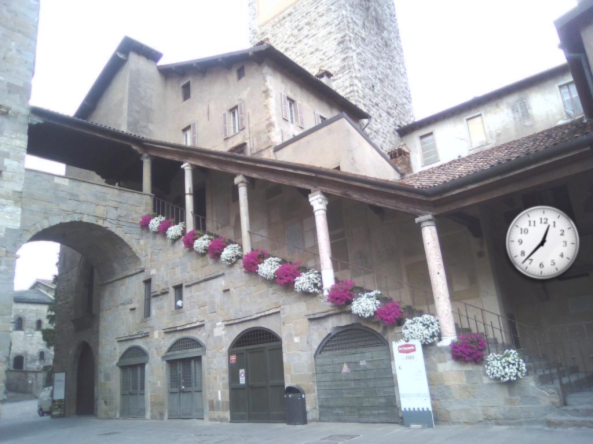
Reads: 12 h 37 min
